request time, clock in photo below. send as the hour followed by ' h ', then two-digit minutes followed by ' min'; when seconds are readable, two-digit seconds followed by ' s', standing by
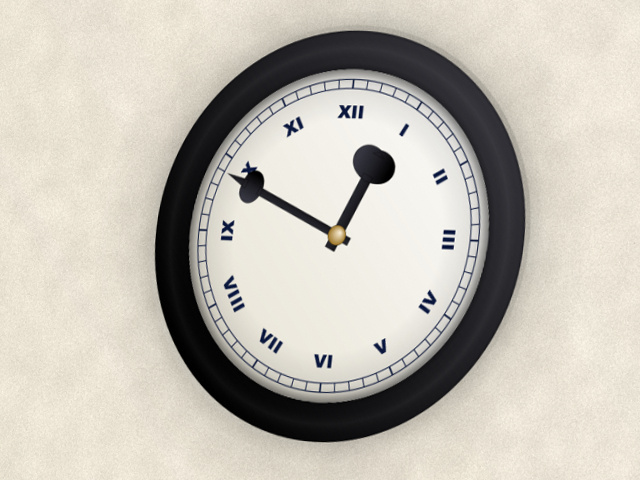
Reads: 12 h 49 min
